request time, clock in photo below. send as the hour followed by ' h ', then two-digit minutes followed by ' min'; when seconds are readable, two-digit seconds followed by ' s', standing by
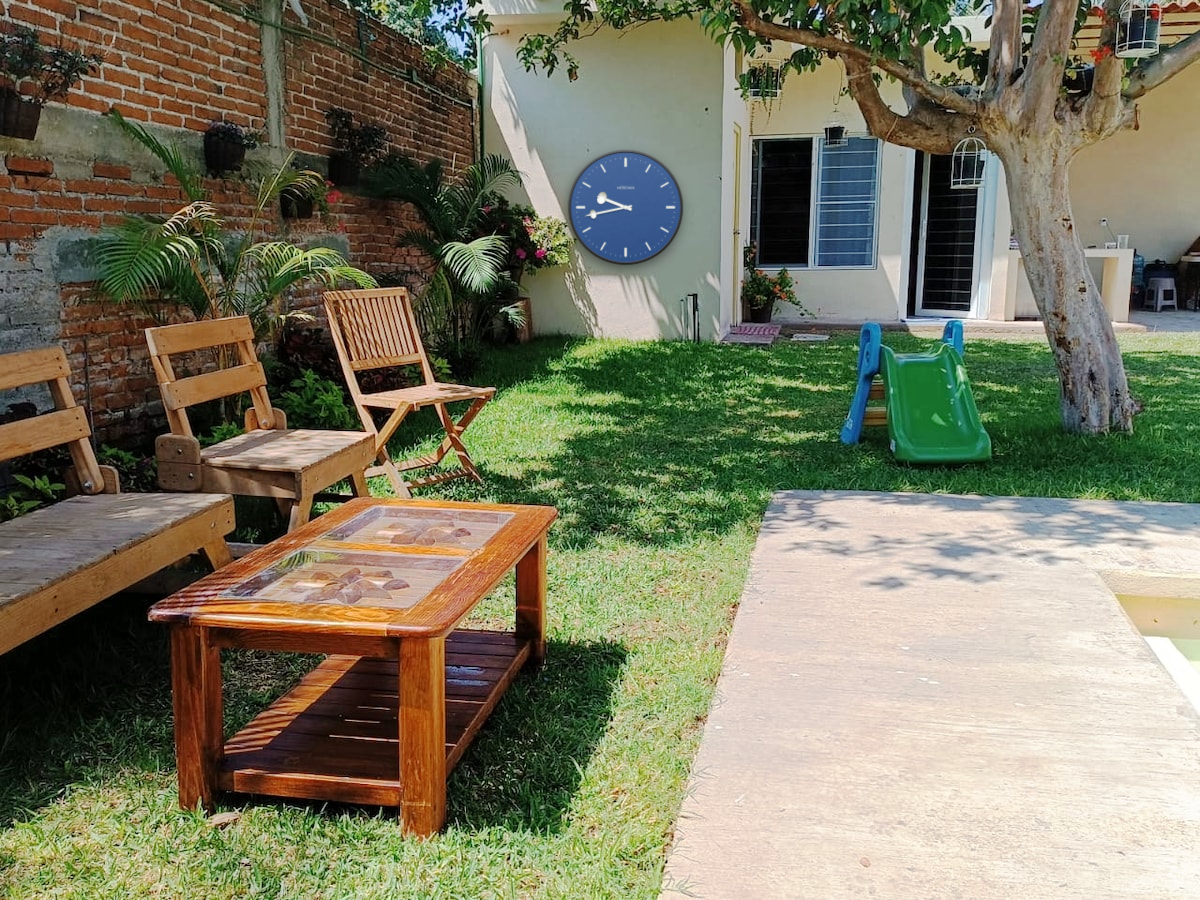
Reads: 9 h 43 min
